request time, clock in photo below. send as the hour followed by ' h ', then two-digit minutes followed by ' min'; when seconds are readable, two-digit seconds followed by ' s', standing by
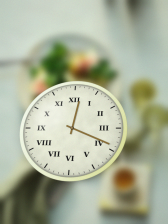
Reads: 12 h 19 min
